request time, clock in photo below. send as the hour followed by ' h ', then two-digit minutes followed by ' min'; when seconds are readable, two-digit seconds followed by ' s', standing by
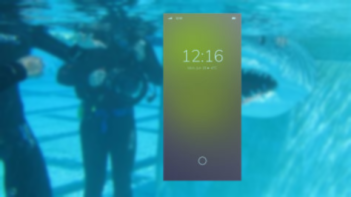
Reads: 12 h 16 min
